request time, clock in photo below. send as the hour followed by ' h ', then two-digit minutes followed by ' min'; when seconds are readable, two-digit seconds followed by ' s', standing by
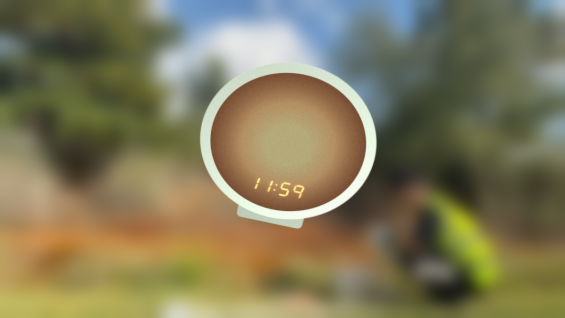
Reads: 11 h 59 min
